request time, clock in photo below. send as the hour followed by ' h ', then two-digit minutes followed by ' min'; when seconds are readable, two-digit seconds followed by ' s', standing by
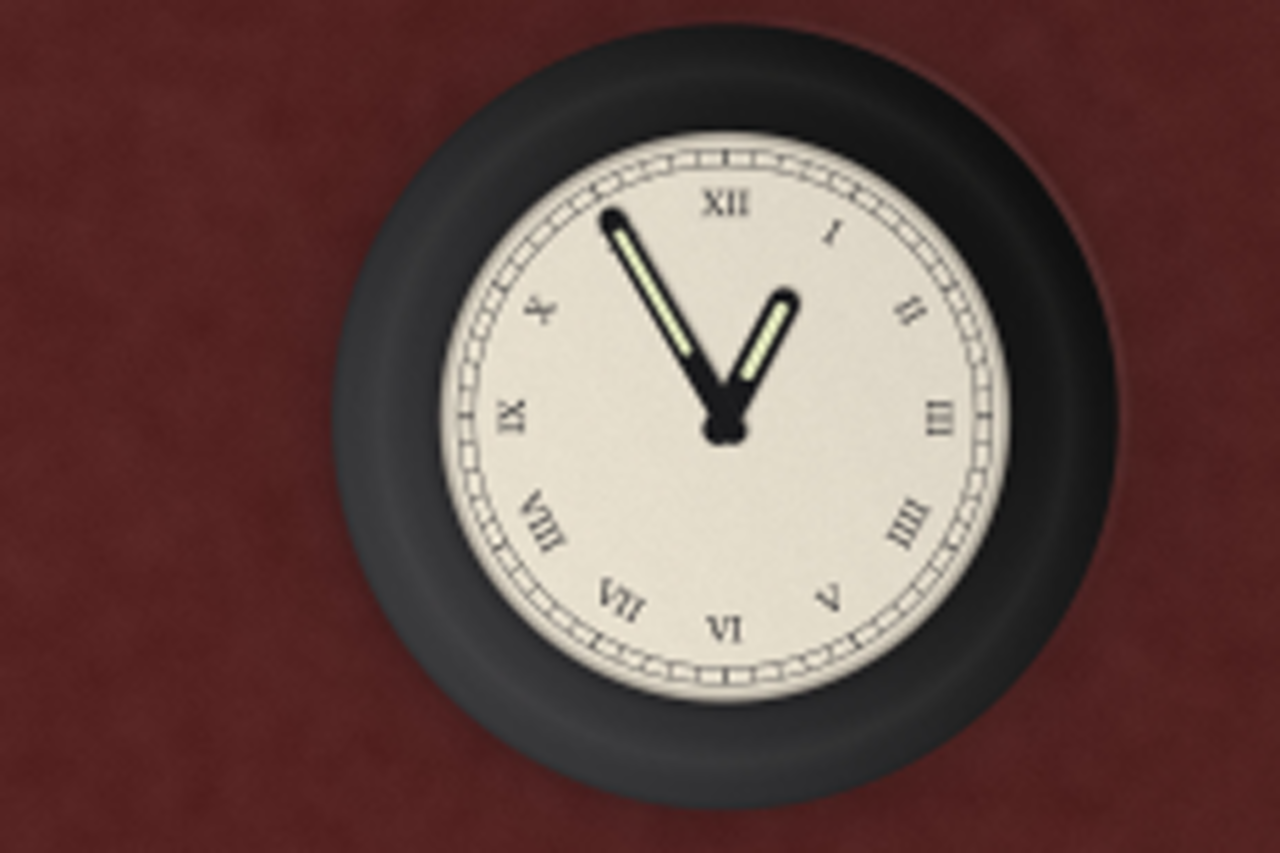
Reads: 12 h 55 min
